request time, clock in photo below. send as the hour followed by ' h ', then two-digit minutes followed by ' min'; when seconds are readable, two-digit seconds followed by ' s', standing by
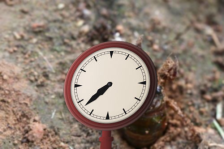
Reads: 7 h 38 min
